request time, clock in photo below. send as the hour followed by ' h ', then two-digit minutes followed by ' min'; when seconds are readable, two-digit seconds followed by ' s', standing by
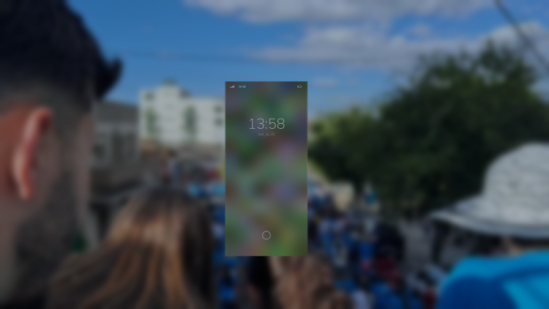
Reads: 13 h 58 min
